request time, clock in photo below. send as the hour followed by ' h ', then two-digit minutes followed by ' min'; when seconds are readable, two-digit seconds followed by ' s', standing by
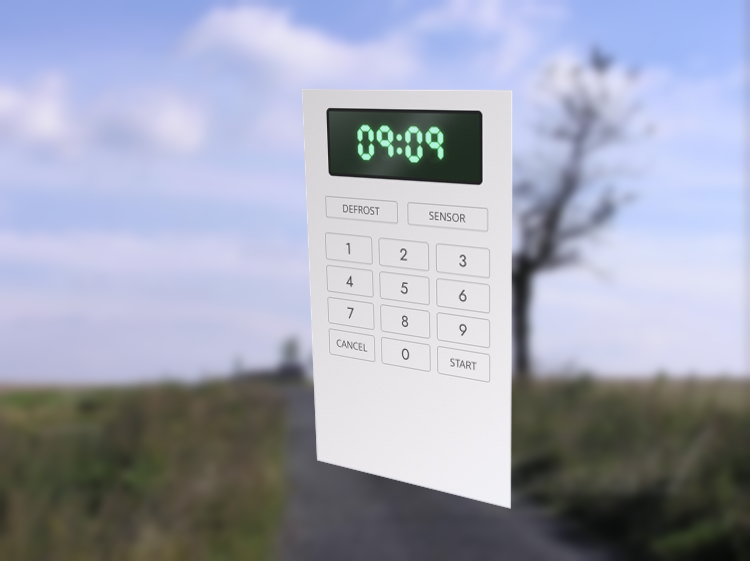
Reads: 9 h 09 min
